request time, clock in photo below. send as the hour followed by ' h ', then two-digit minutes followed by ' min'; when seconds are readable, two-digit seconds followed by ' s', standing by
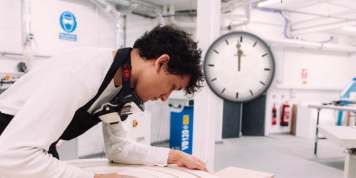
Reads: 11 h 59 min
